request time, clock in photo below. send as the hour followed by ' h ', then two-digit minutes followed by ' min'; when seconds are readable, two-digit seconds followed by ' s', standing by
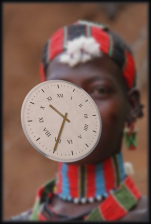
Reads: 10 h 35 min
